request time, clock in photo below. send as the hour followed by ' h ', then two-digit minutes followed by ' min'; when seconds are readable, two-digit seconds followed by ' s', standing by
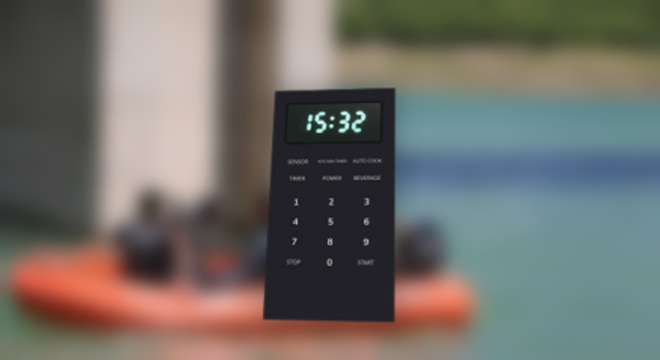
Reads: 15 h 32 min
